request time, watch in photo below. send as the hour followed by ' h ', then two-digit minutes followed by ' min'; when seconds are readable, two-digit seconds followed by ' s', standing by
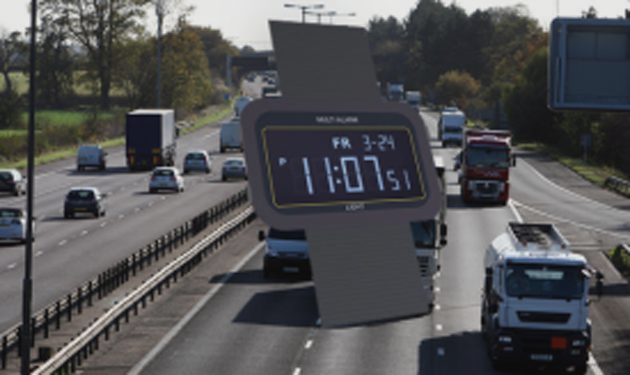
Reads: 11 h 07 min 51 s
